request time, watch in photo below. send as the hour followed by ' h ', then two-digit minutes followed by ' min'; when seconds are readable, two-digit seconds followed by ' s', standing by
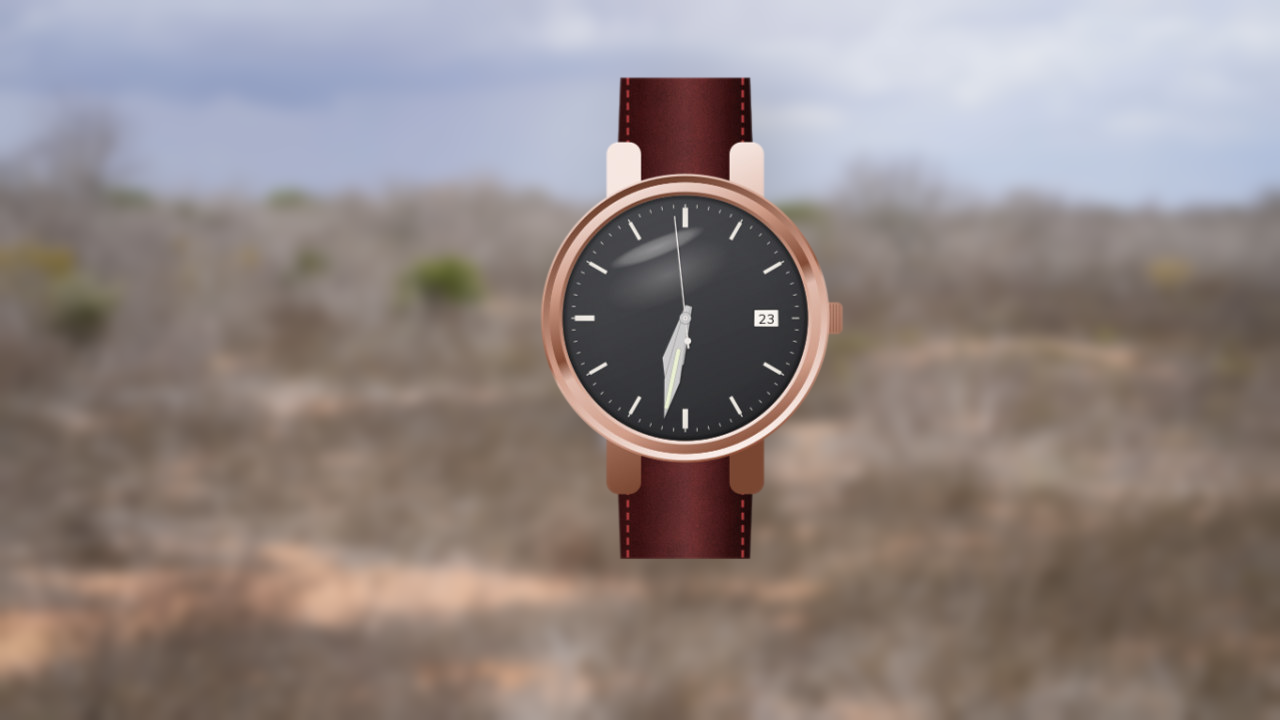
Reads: 6 h 31 min 59 s
